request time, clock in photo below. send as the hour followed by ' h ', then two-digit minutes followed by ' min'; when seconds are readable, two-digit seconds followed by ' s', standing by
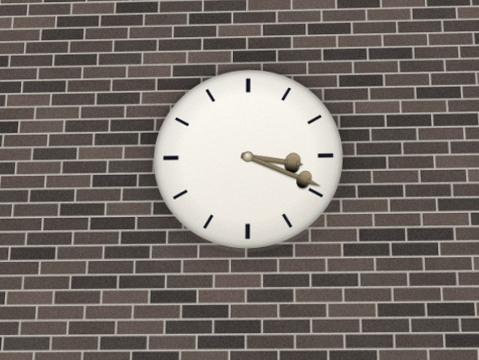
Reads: 3 h 19 min
